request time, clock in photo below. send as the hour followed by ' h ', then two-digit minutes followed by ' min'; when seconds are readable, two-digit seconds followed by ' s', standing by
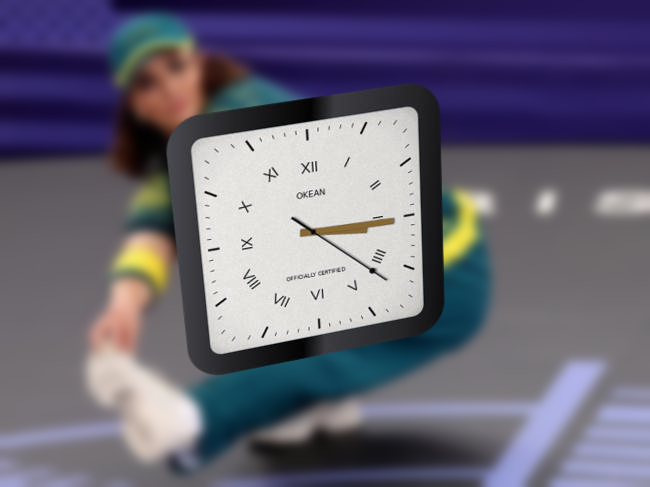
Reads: 3 h 15 min 22 s
